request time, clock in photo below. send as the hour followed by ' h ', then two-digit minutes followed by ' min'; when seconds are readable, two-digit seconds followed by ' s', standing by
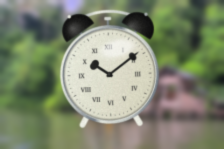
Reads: 10 h 09 min
